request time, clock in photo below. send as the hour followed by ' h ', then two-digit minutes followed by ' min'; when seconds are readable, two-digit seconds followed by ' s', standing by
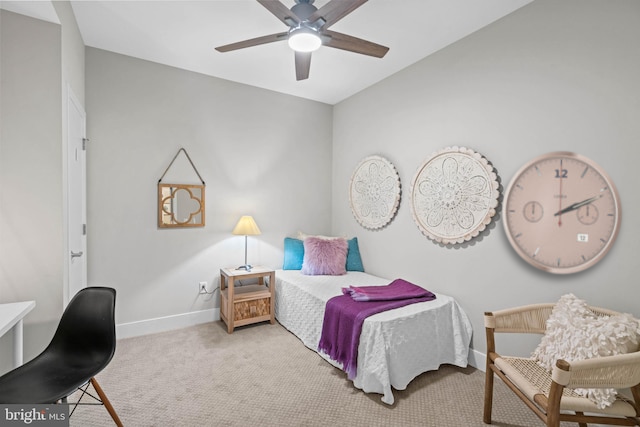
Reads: 2 h 11 min
